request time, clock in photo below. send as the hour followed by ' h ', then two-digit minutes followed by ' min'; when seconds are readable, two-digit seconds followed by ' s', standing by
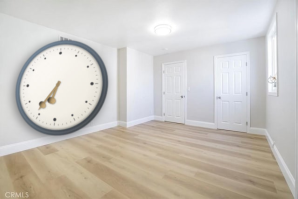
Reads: 6 h 36 min
